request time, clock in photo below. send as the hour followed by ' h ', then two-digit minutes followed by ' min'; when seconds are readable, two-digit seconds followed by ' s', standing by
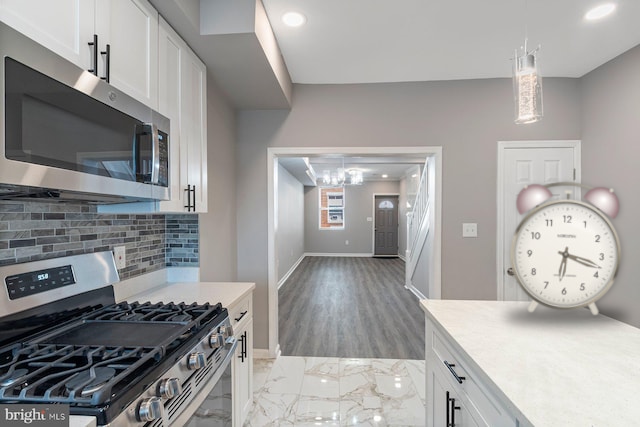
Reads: 6 h 18 min
